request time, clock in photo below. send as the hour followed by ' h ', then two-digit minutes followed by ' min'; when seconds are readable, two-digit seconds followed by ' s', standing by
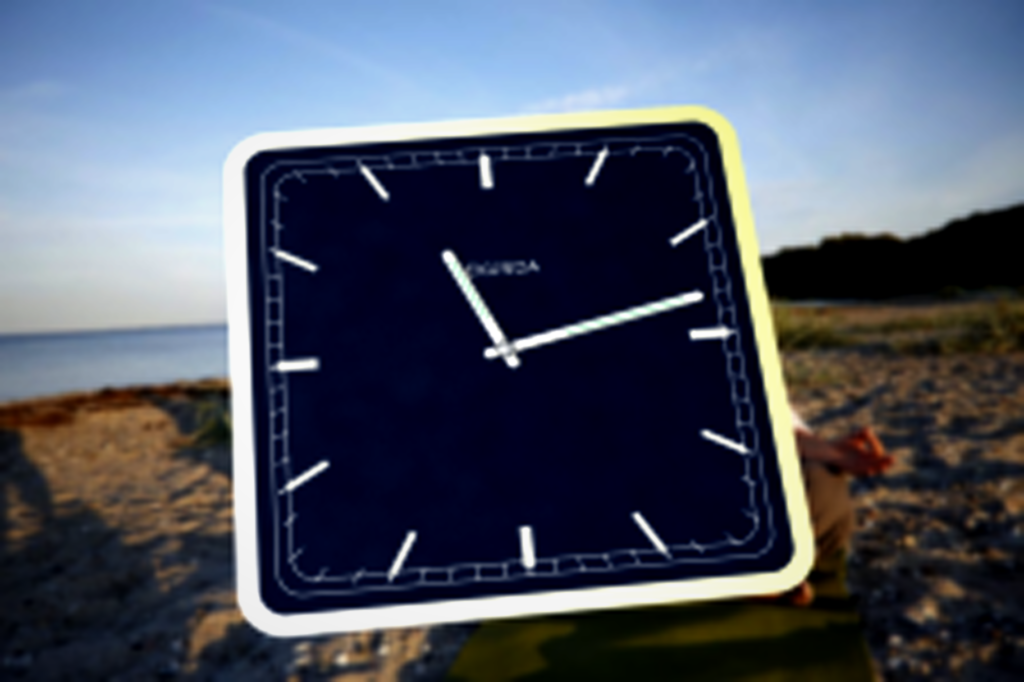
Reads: 11 h 13 min
